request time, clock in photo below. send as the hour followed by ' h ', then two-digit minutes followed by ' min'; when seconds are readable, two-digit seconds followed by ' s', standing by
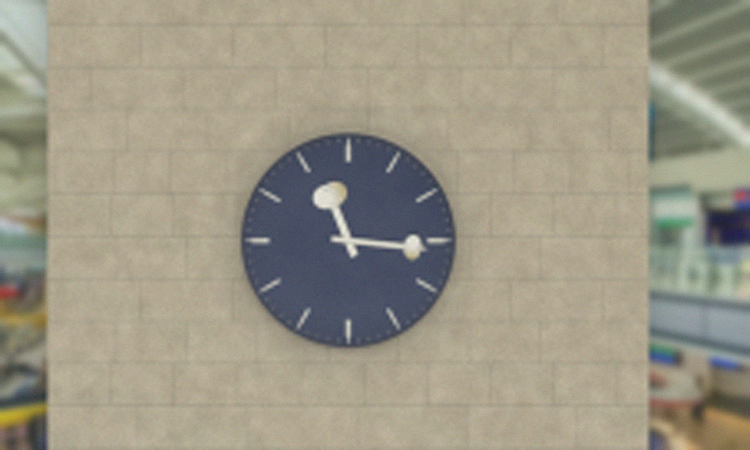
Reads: 11 h 16 min
